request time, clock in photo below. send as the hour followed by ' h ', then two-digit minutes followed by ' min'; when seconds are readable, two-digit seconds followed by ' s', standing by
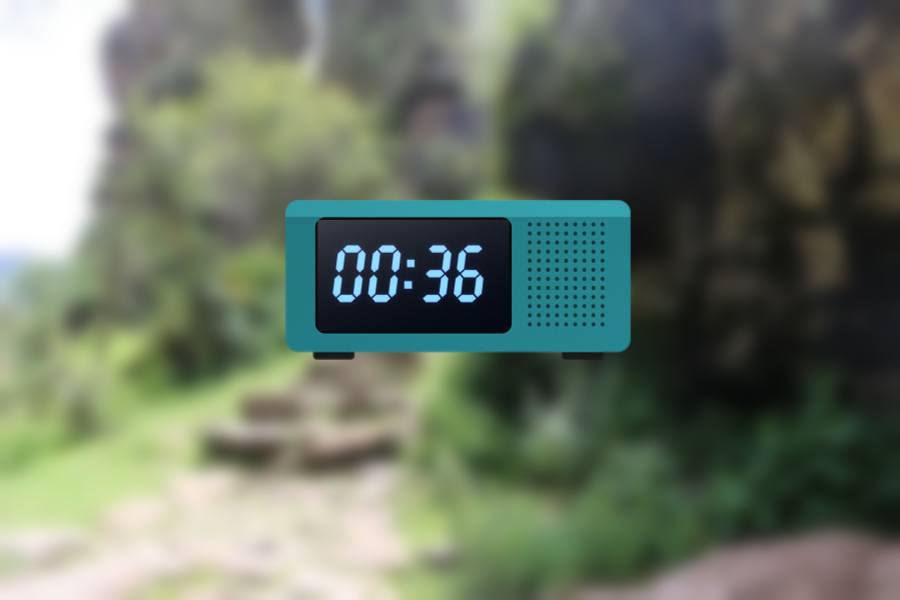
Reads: 0 h 36 min
